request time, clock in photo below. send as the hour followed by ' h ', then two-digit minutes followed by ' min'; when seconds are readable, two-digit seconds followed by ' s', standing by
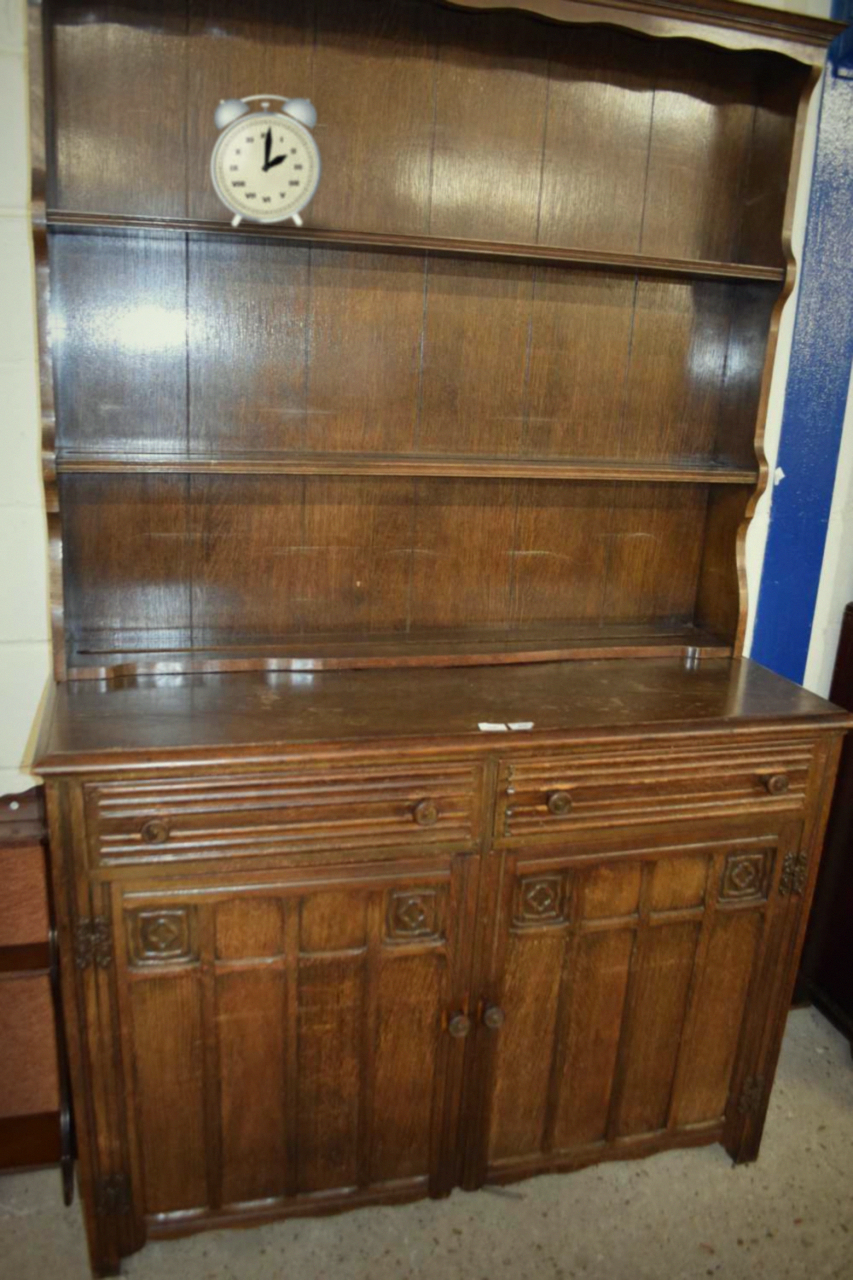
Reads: 2 h 01 min
